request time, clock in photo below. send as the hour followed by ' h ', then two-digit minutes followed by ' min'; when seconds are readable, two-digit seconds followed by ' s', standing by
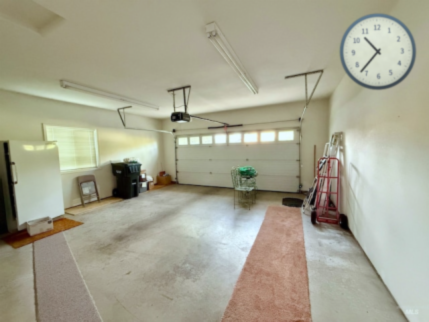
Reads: 10 h 37 min
